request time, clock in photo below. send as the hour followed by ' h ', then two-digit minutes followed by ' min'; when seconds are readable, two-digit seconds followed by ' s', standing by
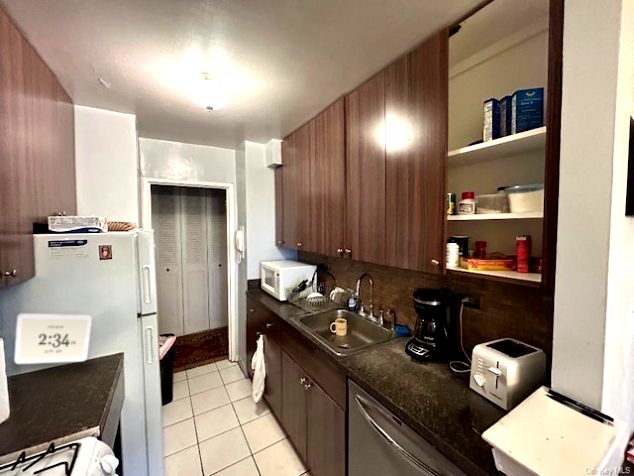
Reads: 2 h 34 min
